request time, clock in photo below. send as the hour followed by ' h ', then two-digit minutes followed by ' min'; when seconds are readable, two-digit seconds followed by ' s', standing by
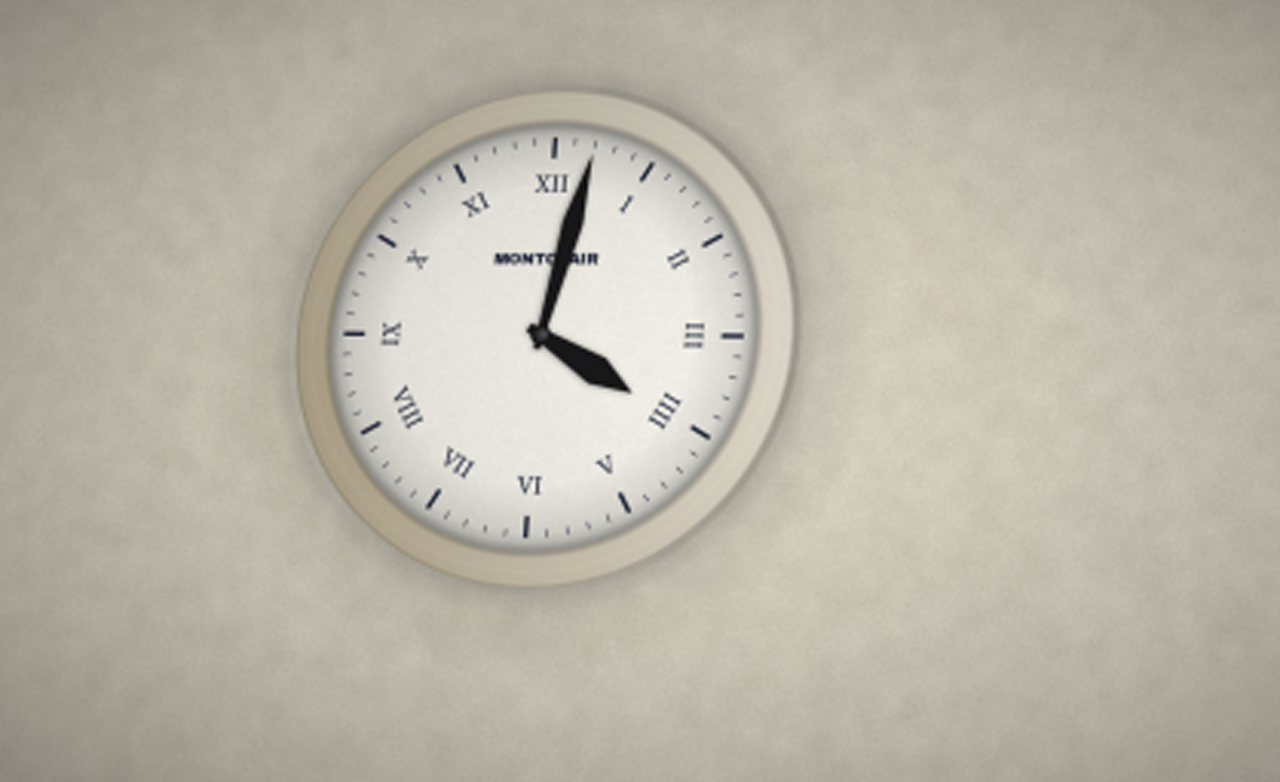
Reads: 4 h 02 min
